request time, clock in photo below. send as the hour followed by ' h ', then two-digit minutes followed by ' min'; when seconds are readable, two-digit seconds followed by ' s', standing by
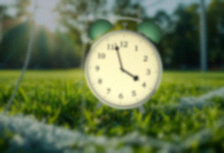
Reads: 3 h 57 min
